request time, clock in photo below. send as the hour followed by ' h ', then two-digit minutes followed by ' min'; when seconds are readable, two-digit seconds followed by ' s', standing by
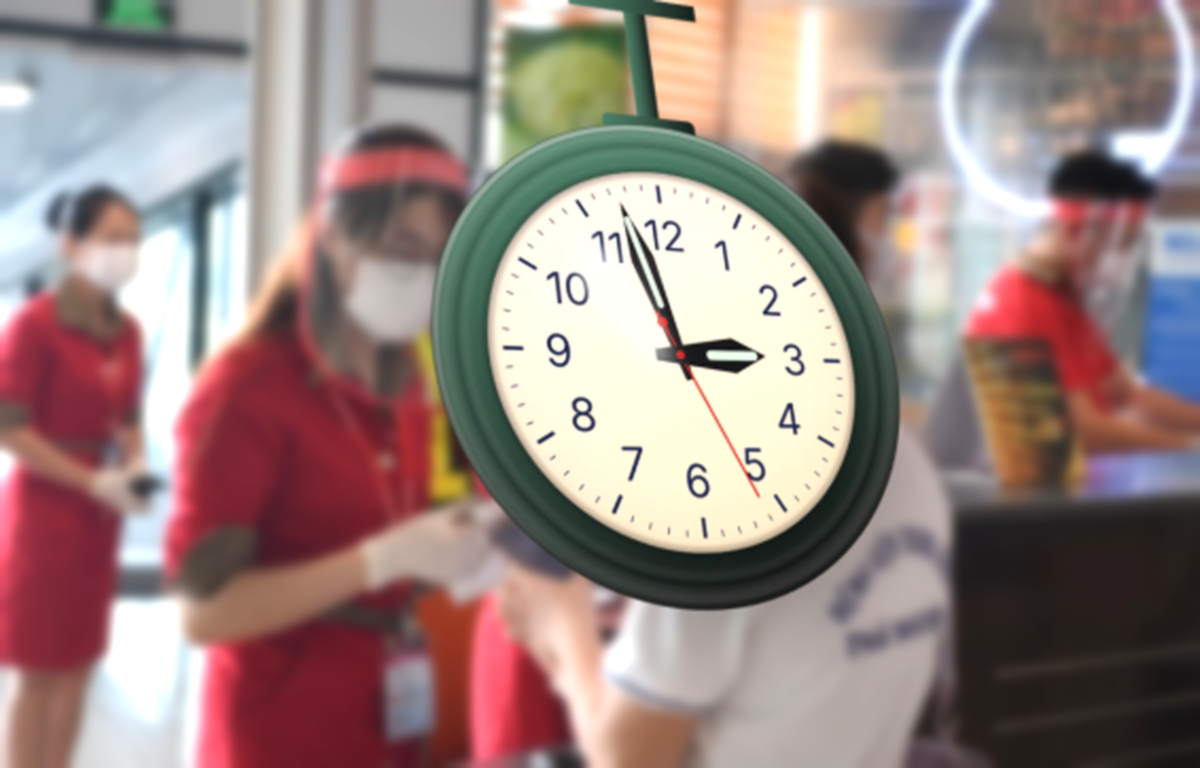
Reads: 2 h 57 min 26 s
